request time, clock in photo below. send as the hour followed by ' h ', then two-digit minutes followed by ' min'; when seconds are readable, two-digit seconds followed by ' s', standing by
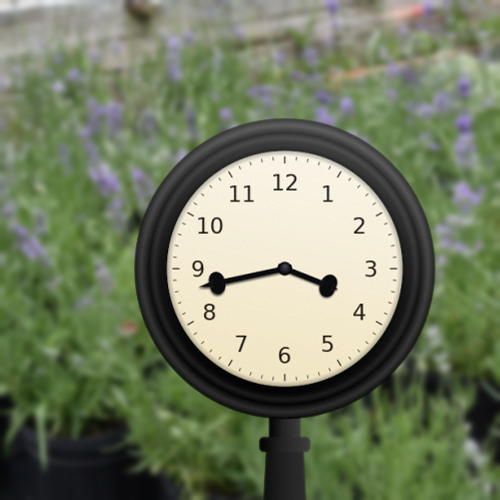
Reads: 3 h 43 min
